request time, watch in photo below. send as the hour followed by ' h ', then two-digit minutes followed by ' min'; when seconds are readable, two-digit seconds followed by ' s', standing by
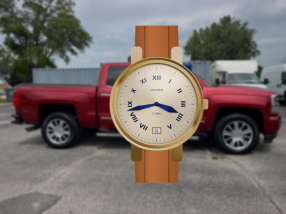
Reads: 3 h 43 min
